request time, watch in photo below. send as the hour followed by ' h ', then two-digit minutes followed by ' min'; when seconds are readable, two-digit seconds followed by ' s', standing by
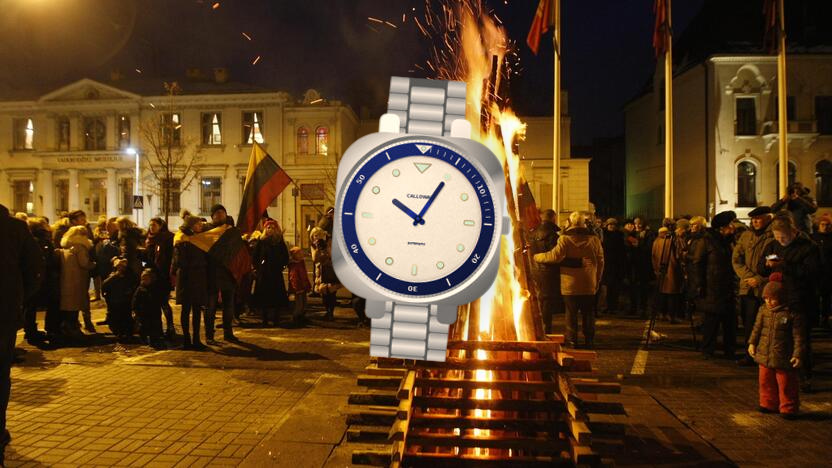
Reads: 10 h 05 min
